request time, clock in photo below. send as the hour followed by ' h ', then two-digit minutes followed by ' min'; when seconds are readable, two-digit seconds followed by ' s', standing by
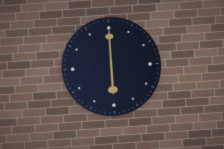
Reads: 6 h 00 min
